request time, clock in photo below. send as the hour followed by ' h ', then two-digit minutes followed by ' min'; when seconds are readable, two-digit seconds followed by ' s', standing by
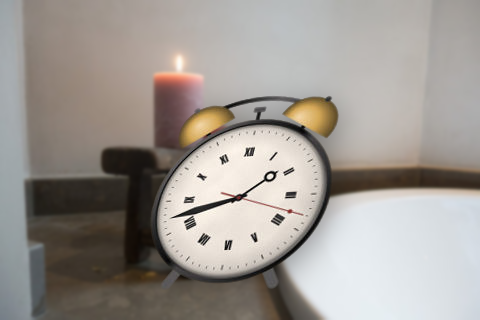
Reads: 1 h 42 min 18 s
